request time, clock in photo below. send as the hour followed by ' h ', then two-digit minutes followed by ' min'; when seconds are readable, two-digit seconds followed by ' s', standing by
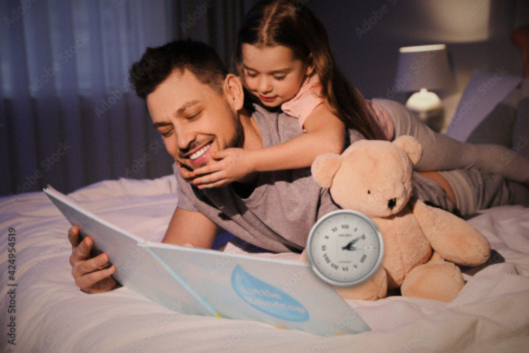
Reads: 3 h 09 min
